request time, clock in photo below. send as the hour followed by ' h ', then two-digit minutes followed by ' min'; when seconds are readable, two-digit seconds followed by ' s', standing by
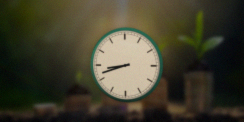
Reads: 8 h 42 min
